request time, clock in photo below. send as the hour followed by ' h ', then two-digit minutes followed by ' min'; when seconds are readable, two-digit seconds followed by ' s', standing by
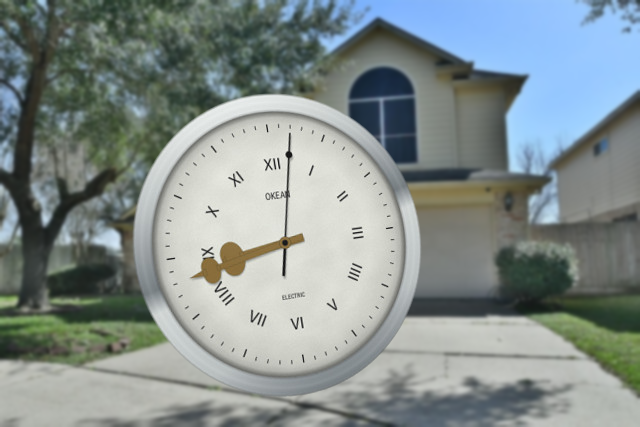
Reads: 8 h 43 min 02 s
